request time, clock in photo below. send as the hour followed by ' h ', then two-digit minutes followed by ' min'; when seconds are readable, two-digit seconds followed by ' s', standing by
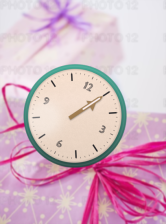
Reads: 1 h 05 min
